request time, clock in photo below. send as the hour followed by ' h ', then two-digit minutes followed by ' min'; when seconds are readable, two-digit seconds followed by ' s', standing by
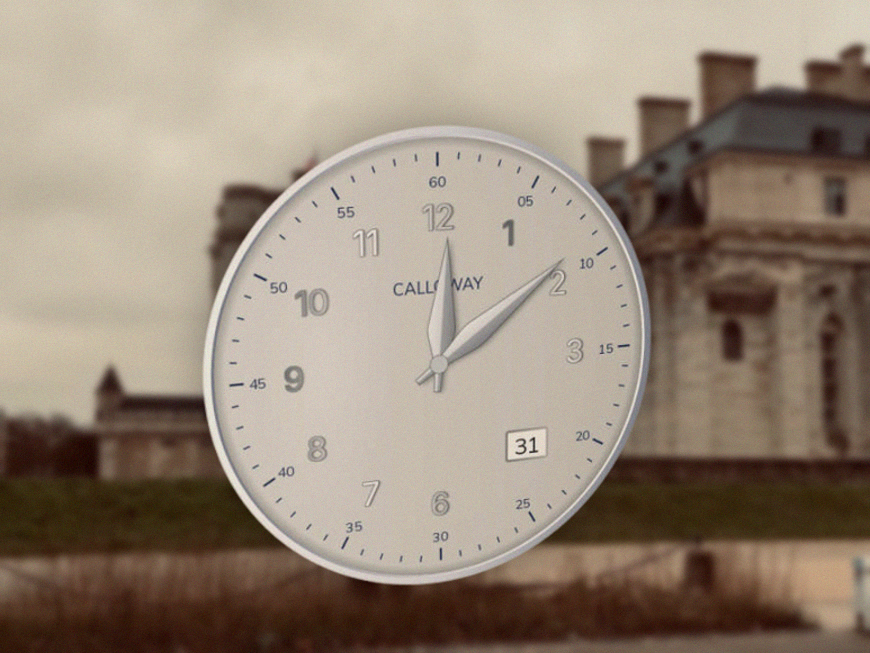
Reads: 12 h 09 min
